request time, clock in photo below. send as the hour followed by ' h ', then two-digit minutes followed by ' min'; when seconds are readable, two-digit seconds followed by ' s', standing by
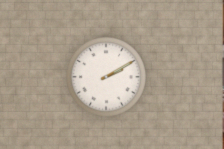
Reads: 2 h 10 min
